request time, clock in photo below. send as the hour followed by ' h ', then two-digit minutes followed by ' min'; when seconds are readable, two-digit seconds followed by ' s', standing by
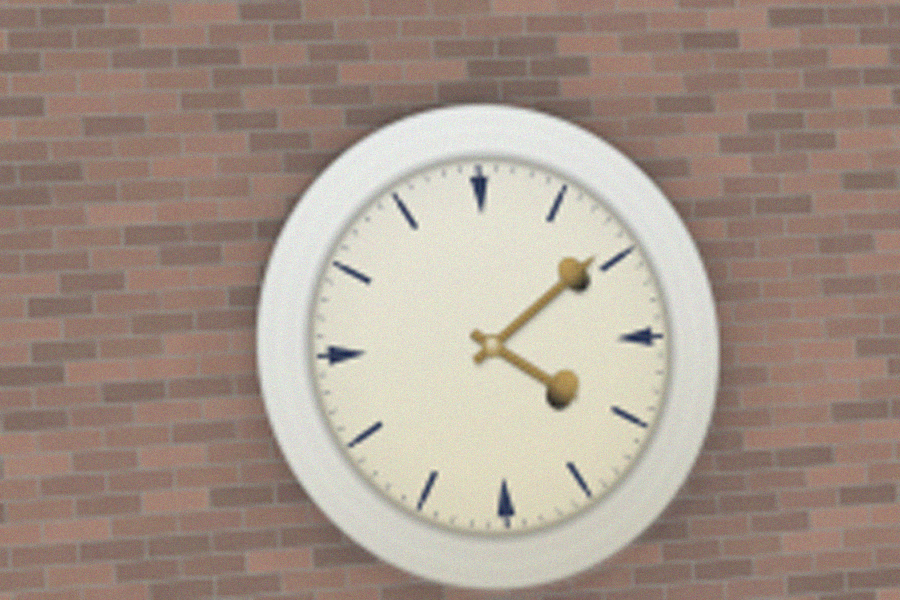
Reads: 4 h 09 min
